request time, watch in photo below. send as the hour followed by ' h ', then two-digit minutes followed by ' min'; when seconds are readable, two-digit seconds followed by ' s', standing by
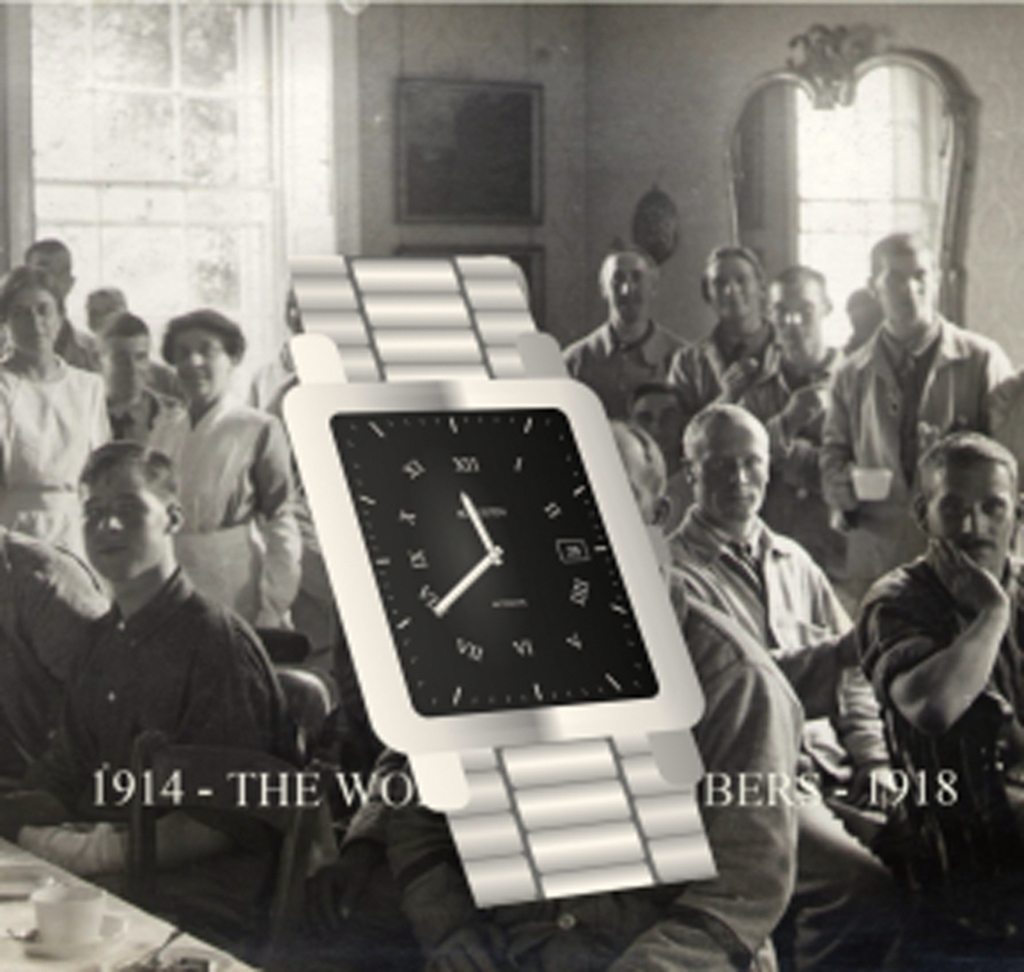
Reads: 11 h 39 min
